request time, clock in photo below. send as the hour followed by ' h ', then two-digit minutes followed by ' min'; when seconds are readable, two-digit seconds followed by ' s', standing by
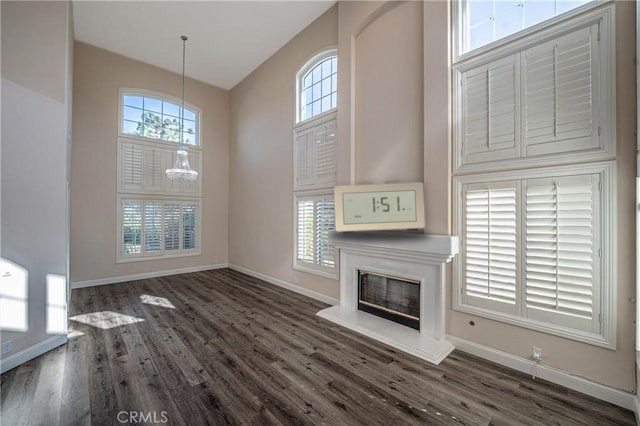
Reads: 1 h 51 min
